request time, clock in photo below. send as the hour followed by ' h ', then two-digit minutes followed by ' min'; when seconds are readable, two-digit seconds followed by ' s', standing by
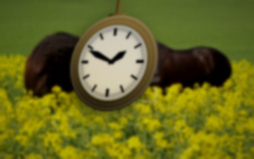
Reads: 1 h 49 min
